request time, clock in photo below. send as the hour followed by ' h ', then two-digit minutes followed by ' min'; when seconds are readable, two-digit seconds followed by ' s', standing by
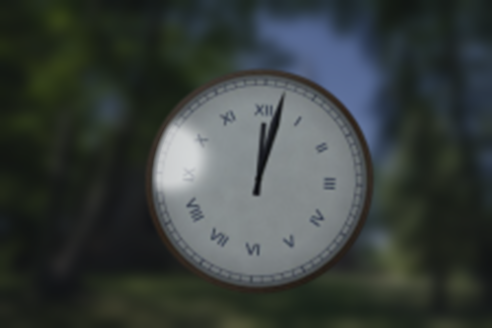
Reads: 12 h 02 min
